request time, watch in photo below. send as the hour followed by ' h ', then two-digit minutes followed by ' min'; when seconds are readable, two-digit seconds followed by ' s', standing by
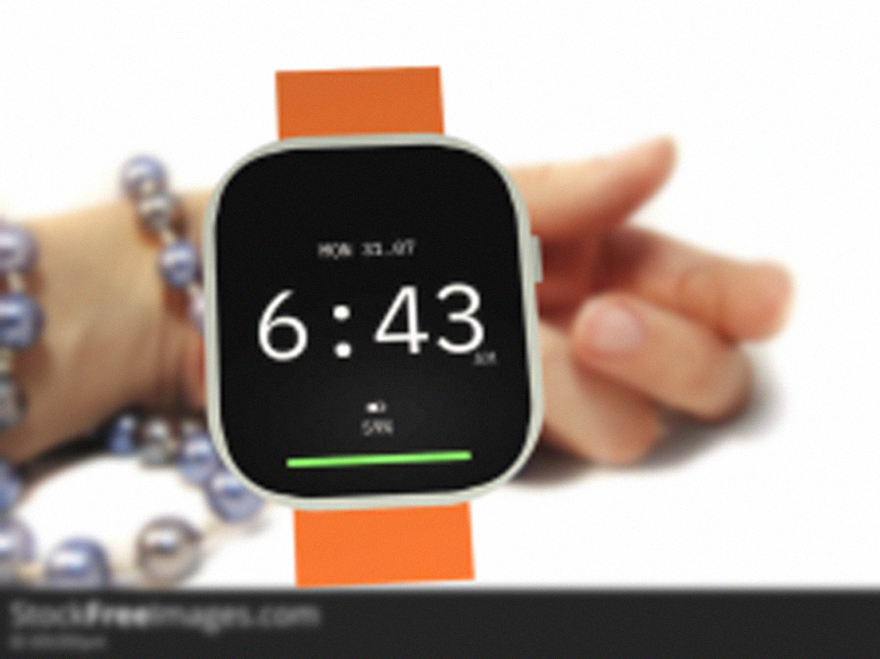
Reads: 6 h 43 min
